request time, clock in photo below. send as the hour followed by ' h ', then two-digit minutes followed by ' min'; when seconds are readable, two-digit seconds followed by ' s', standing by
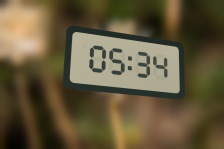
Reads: 5 h 34 min
